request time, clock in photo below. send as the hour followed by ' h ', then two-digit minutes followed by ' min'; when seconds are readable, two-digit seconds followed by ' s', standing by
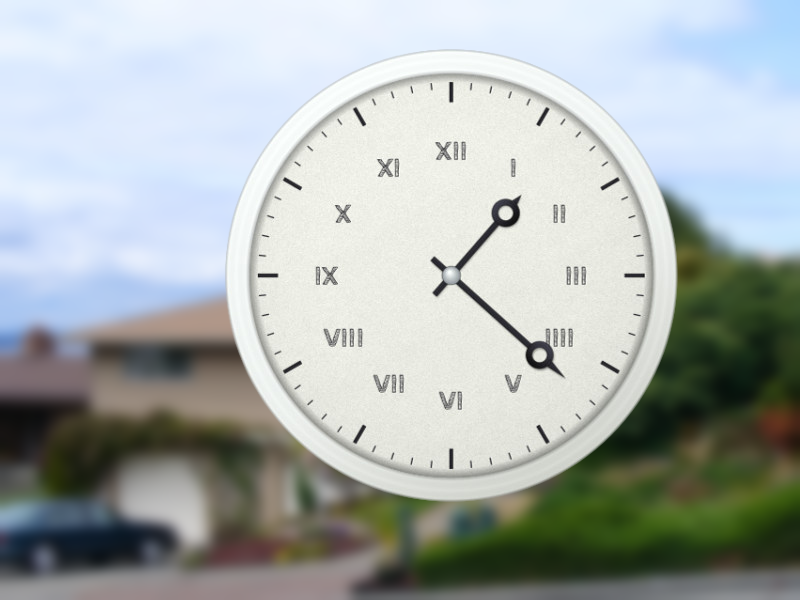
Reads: 1 h 22 min
